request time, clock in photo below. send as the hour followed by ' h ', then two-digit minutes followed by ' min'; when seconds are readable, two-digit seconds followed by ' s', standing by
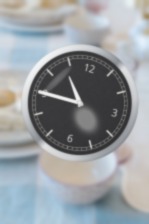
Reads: 10 h 45 min
